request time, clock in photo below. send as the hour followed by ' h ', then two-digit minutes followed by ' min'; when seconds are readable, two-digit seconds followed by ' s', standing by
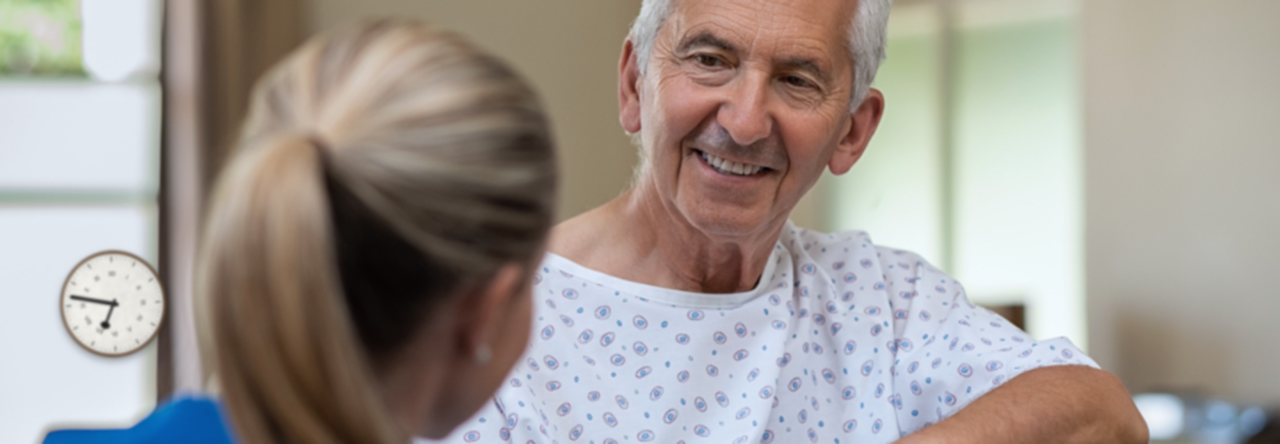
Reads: 6 h 47 min
